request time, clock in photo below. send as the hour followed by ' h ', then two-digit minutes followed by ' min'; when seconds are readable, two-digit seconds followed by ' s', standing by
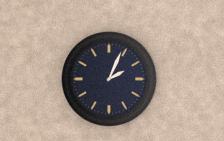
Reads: 2 h 04 min
